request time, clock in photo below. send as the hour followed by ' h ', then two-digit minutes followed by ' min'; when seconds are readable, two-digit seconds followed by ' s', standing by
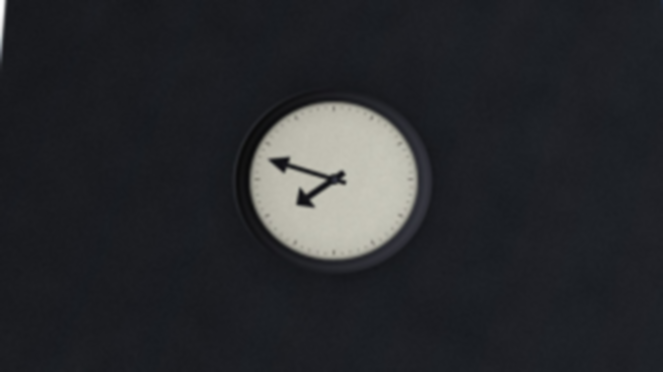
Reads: 7 h 48 min
